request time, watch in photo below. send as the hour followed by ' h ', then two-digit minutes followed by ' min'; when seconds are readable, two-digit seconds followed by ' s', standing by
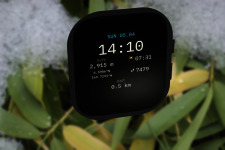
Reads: 14 h 10 min
